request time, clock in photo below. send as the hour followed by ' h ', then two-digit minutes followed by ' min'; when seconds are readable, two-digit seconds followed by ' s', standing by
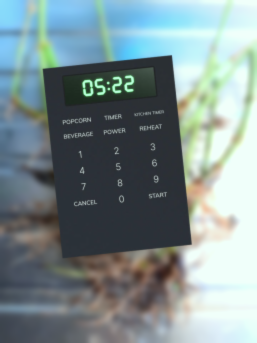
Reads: 5 h 22 min
